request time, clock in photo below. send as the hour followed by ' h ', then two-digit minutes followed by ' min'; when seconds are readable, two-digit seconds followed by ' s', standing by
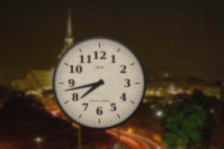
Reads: 7 h 43 min
